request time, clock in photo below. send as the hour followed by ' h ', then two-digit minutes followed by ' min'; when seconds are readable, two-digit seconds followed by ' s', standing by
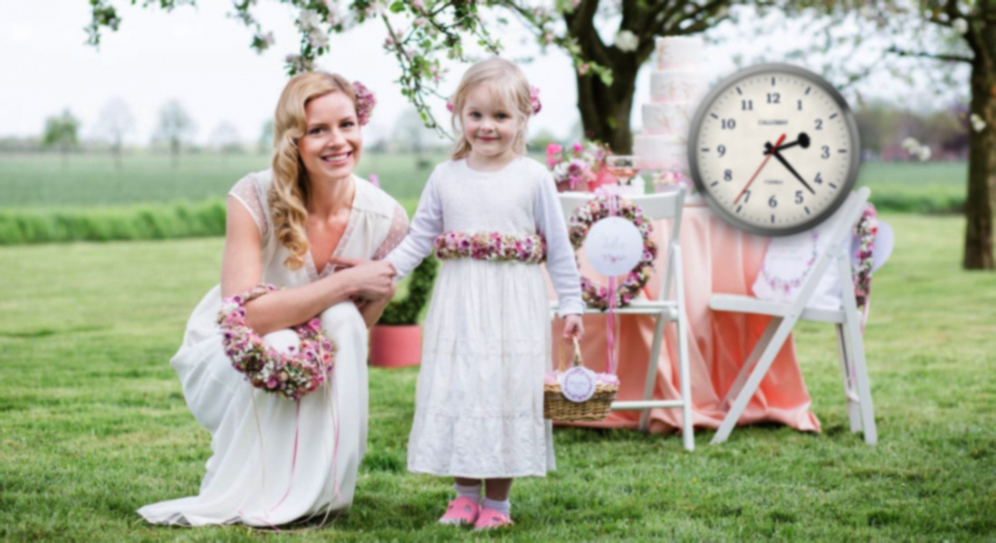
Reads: 2 h 22 min 36 s
